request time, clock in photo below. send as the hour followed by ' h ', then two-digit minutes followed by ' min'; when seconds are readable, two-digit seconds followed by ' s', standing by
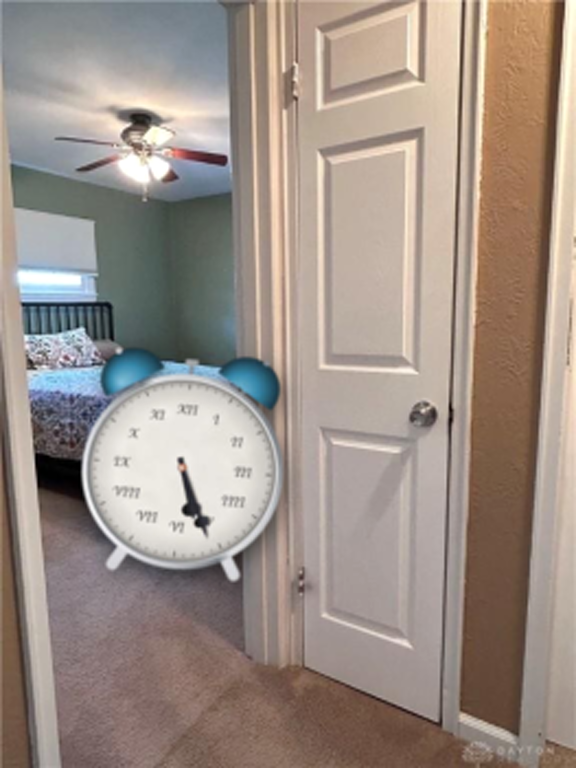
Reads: 5 h 26 min
